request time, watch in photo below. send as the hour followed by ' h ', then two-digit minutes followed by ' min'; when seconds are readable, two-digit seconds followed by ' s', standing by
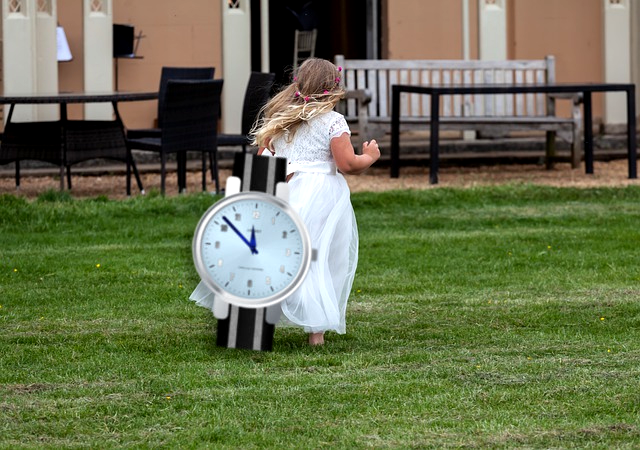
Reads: 11 h 52 min
